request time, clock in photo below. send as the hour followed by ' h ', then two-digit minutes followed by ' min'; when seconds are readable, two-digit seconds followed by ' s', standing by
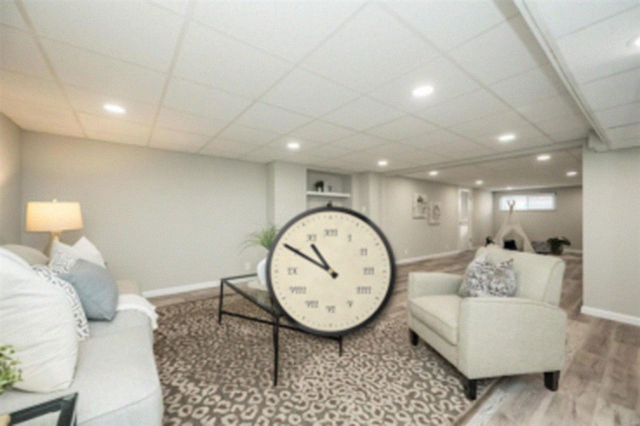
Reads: 10 h 50 min
